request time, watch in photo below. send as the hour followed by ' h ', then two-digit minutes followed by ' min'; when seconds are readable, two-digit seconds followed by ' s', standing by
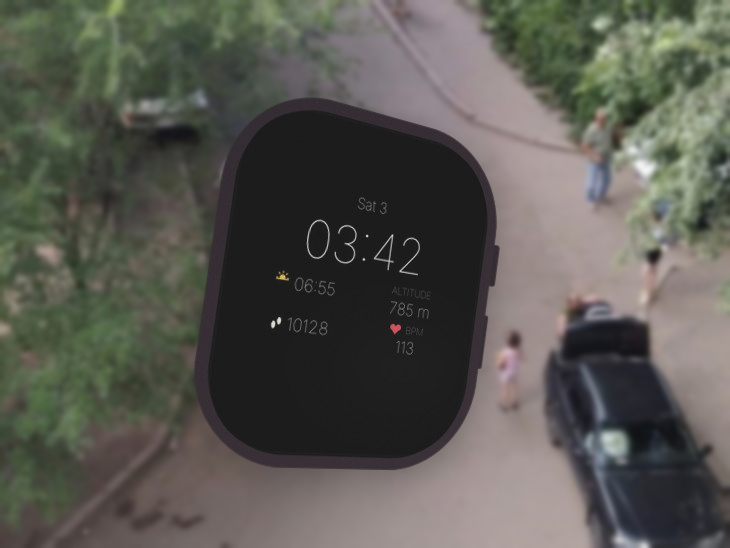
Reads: 3 h 42 min
